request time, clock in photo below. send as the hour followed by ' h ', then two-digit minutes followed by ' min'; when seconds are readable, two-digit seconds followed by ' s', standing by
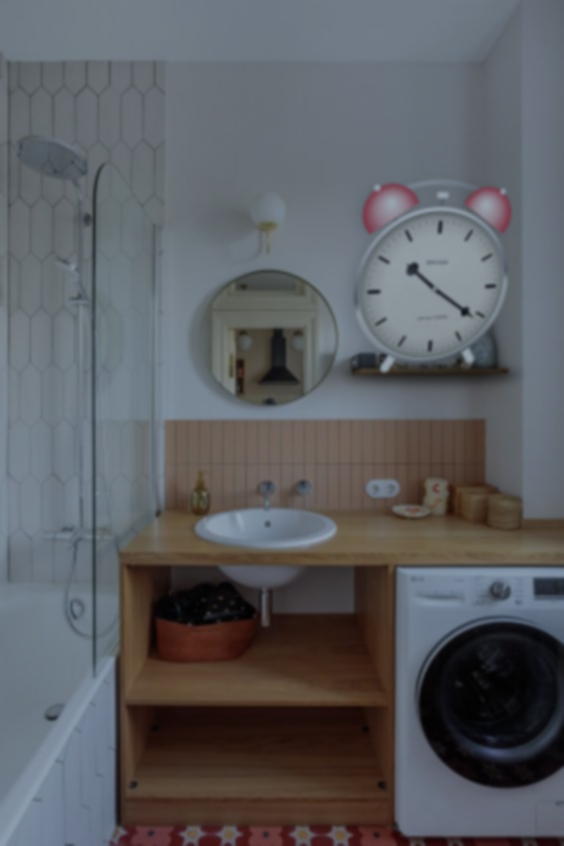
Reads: 10 h 21 min
